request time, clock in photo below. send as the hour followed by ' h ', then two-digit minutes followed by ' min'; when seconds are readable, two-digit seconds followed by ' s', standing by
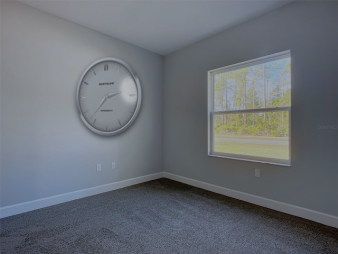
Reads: 2 h 37 min
